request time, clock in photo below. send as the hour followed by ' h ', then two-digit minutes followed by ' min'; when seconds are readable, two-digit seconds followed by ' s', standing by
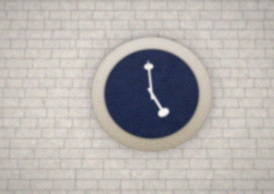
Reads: 4 h 59 min
